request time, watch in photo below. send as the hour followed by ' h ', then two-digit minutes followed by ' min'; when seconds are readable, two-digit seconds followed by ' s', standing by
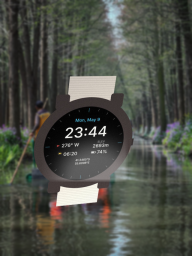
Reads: 23 h 44 min
